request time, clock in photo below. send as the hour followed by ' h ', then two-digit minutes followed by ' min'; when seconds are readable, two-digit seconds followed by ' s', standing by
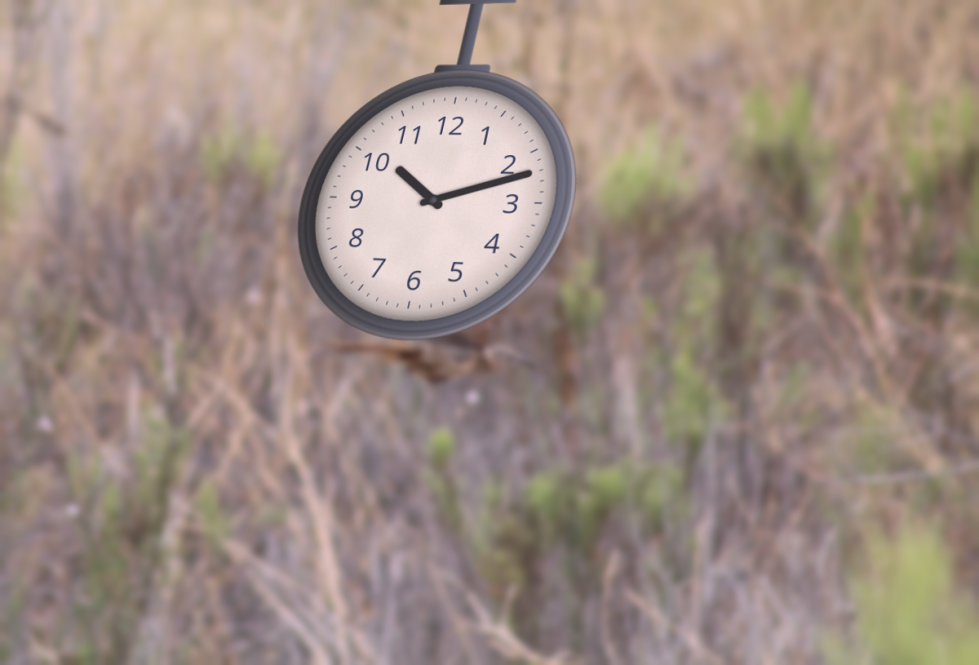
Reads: 10 h 12 min
